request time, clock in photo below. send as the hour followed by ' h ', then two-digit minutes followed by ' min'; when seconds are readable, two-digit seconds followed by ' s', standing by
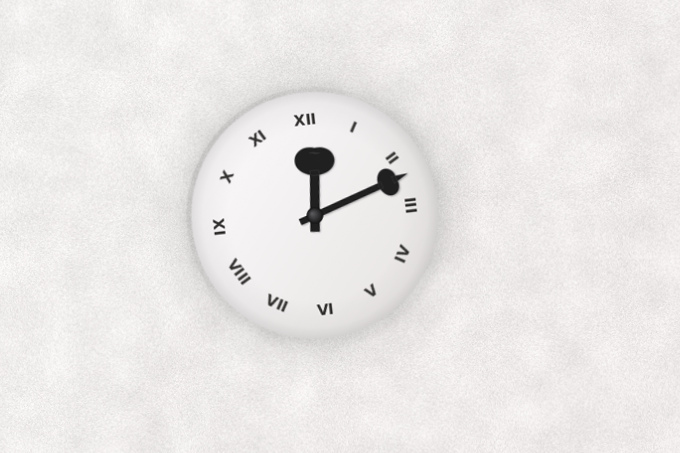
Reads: 12 h 12 min
